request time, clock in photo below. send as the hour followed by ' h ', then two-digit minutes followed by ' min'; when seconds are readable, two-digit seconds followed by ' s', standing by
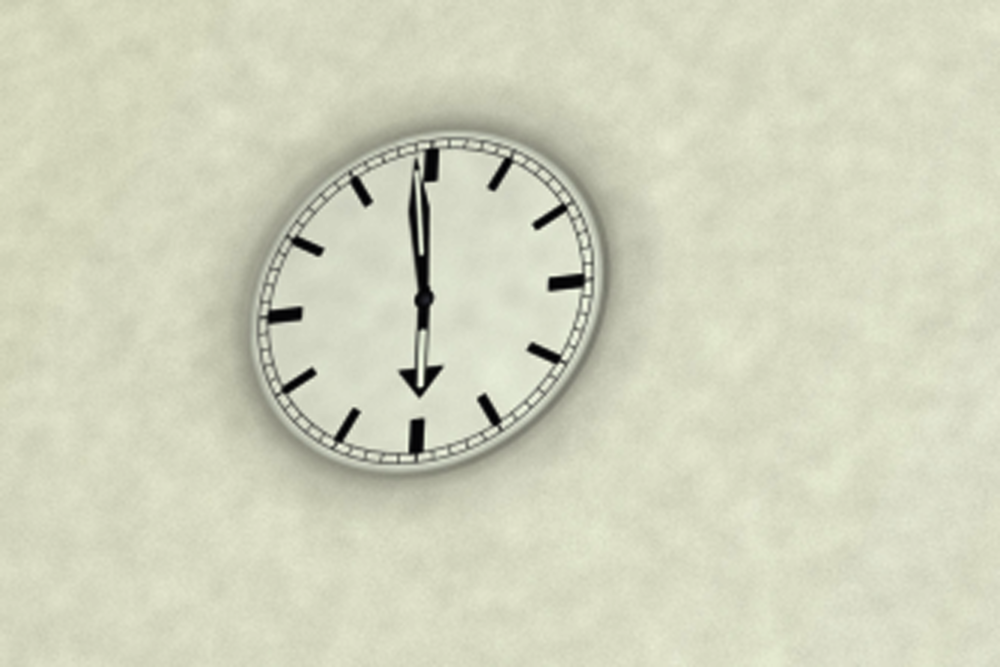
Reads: 5 h 59 min
